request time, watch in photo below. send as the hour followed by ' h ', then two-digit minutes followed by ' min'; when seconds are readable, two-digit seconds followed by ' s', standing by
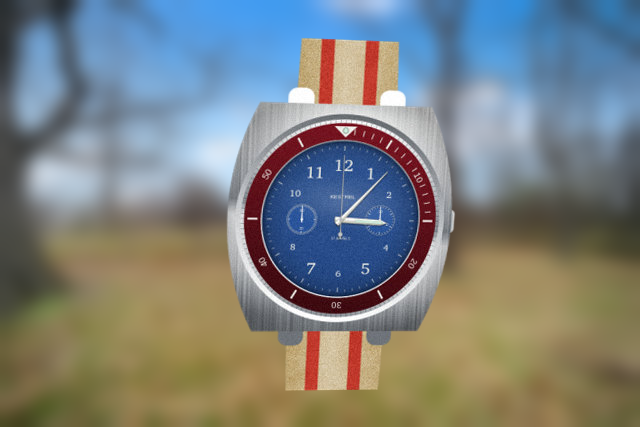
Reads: 3 h 07 min
